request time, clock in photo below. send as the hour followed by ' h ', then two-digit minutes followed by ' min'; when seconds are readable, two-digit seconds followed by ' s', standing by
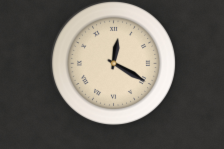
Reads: 12 h 20 min
